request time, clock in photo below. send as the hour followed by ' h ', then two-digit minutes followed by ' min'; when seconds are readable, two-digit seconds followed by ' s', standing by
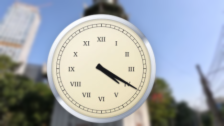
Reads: 4 h 20 min
